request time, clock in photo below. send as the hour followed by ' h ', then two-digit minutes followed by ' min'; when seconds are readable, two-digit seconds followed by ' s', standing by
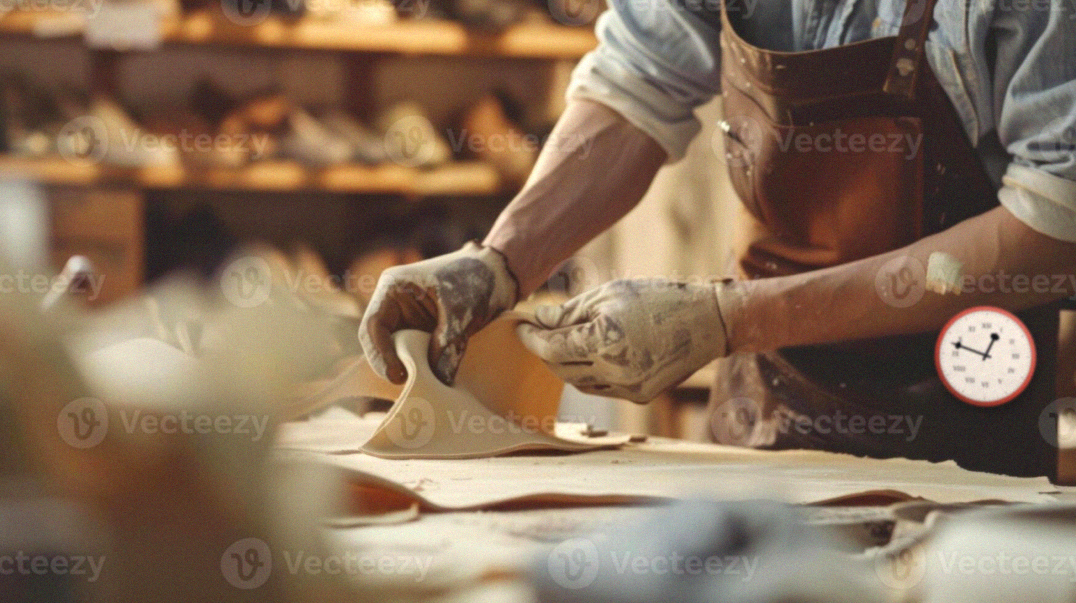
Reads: 12 h 48 min
